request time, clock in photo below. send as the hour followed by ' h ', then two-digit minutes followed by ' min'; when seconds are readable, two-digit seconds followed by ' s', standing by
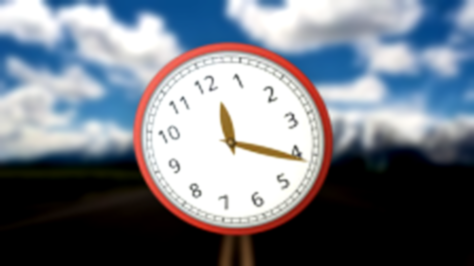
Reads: 12 h 21 min
